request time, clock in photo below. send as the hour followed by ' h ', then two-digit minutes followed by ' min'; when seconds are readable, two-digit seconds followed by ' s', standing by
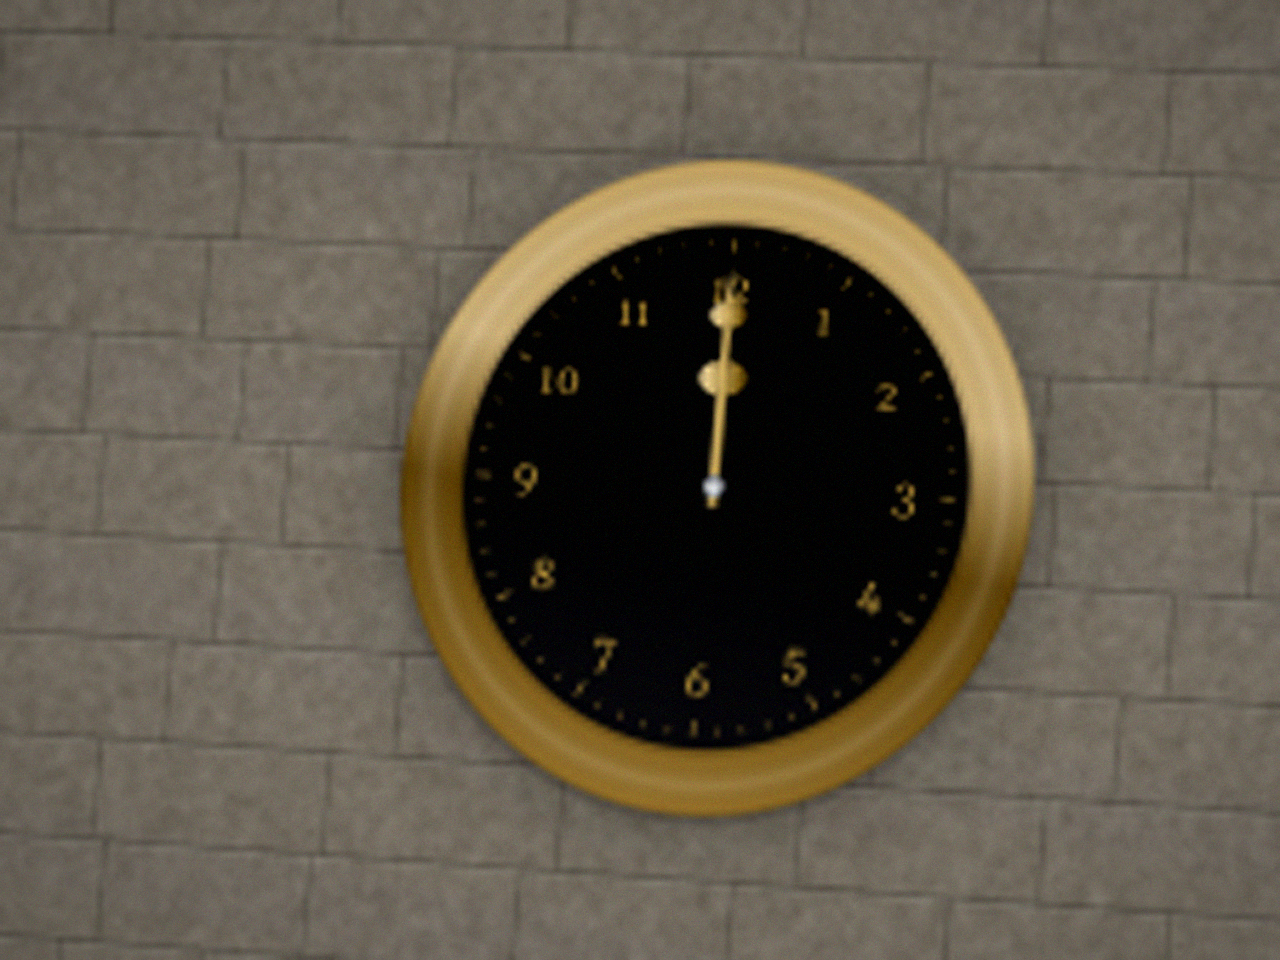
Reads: 12 h 00 min
